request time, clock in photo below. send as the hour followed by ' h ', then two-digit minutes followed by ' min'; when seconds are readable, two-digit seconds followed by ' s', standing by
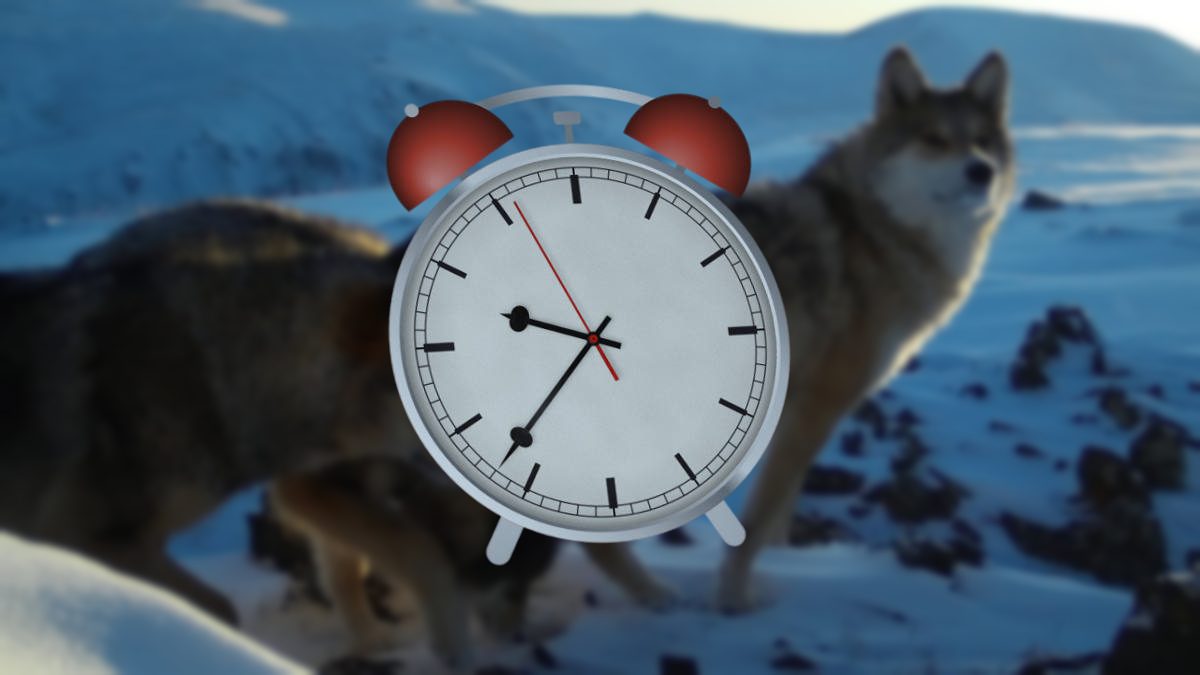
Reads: 9 h 36 min 56 s
